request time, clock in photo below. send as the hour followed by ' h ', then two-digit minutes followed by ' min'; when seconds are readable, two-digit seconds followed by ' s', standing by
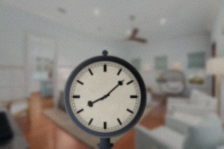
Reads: 8 h 08 min
